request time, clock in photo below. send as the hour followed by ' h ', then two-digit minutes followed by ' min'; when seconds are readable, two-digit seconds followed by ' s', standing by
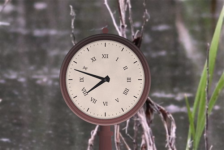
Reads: 7 h 48 min
